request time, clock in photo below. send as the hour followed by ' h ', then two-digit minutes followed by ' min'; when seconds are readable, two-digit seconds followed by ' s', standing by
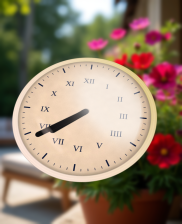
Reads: 7 h 39 min
